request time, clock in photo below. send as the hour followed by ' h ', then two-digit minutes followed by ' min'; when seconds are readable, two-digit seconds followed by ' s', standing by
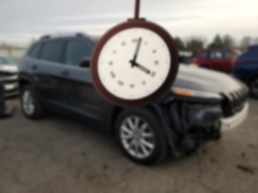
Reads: 4 h 02 min
